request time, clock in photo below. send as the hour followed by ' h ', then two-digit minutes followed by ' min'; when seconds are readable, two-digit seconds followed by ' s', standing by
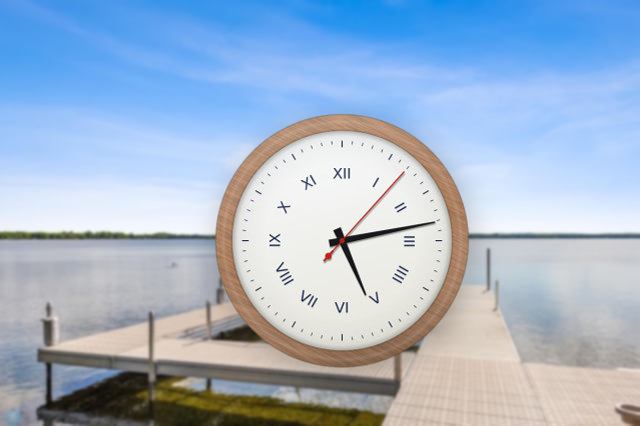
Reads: 5 h 13 min 07 s
